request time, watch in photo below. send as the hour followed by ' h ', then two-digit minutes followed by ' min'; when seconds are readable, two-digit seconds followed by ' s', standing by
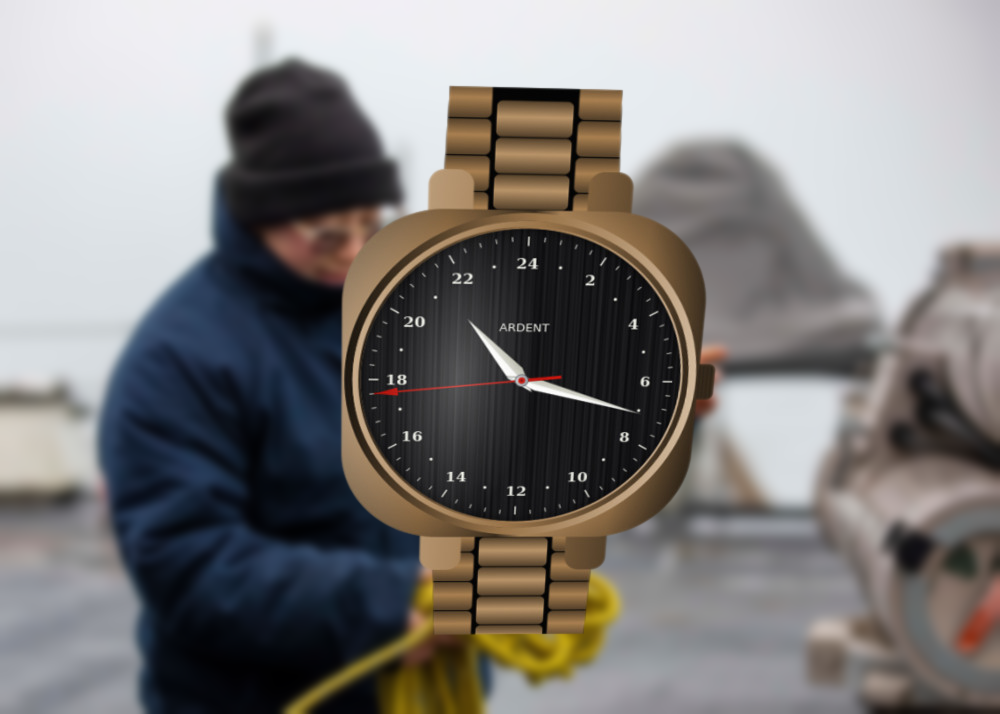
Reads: 21 h 17 min 44 s
